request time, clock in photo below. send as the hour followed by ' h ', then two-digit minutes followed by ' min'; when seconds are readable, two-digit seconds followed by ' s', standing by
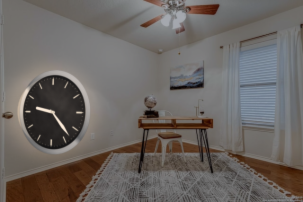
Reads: 9 h 23 min
